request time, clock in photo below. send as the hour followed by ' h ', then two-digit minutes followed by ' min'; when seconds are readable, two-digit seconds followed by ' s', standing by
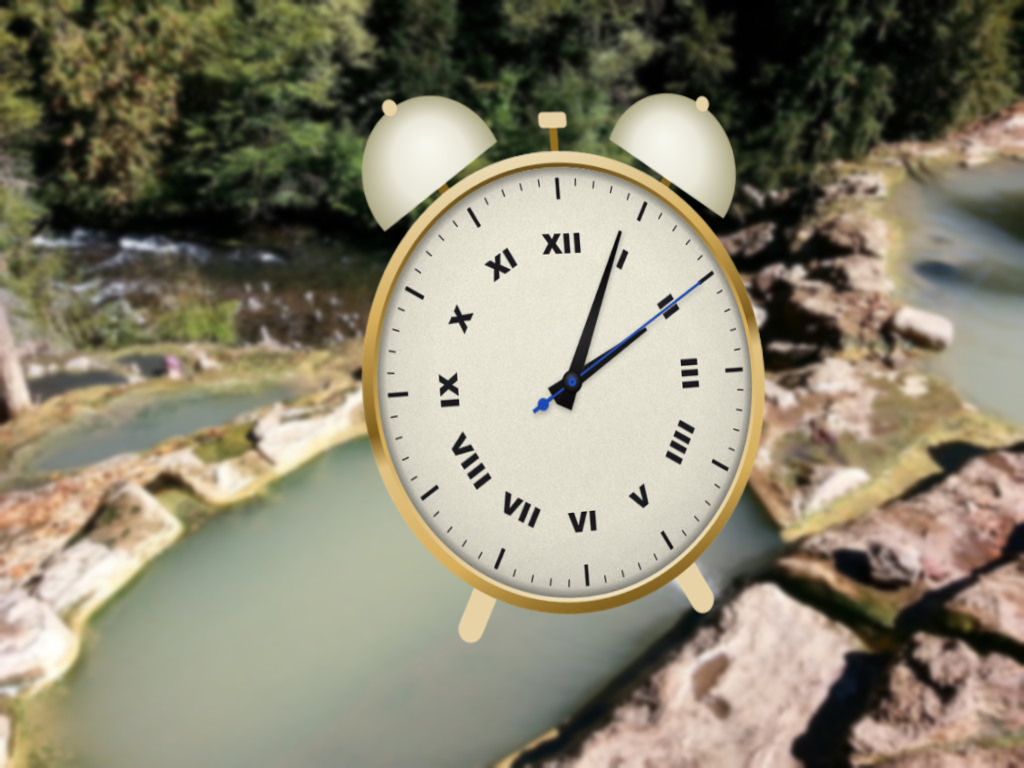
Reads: 2 h 04 min 10 s
